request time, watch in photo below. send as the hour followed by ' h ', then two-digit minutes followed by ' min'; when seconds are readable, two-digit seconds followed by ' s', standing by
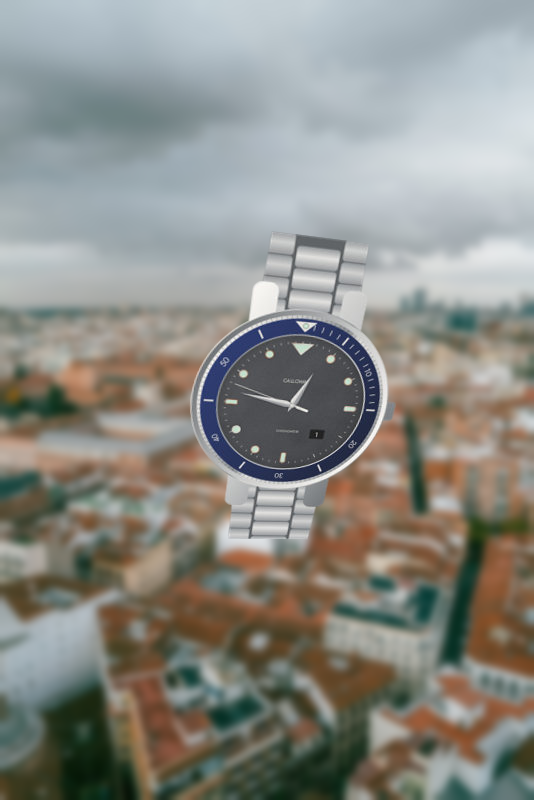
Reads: 12 h 46 min 48 s
